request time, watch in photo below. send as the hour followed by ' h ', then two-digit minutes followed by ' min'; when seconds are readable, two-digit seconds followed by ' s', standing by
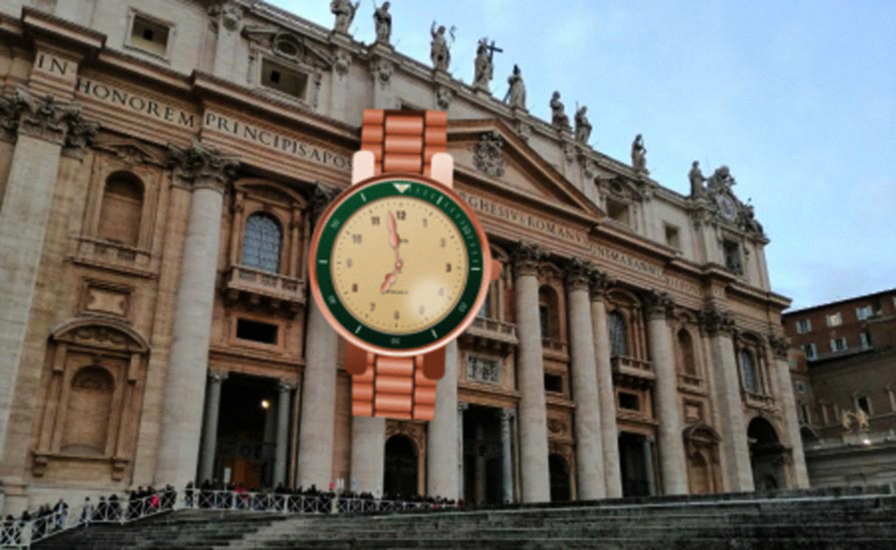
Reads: 6 h 58 min
